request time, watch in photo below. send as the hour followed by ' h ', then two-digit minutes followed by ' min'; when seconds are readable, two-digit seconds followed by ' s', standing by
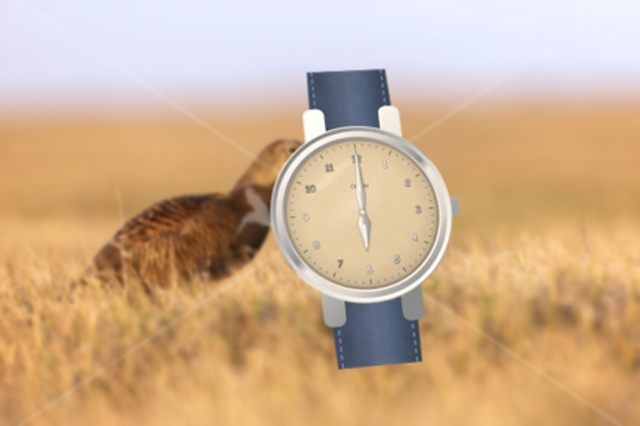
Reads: 6 h 00 min
